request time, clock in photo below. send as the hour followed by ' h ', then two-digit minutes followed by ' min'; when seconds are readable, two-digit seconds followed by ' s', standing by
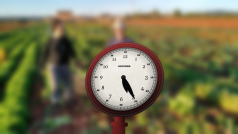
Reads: 5 h 25 min
